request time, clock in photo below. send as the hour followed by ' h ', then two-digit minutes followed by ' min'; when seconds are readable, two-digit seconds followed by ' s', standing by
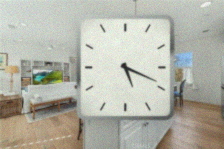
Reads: 5 h 19 min
